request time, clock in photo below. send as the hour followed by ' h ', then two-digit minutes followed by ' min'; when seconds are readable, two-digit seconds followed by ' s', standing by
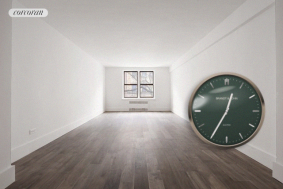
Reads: 12 h 35 min
